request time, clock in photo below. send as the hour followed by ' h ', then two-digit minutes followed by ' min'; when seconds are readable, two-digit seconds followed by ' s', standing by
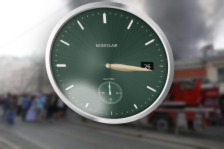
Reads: 3 h 16 min
